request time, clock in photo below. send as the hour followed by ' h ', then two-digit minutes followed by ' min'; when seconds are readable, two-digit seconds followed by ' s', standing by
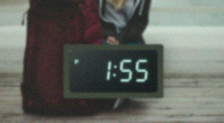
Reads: 1 h 55 min
